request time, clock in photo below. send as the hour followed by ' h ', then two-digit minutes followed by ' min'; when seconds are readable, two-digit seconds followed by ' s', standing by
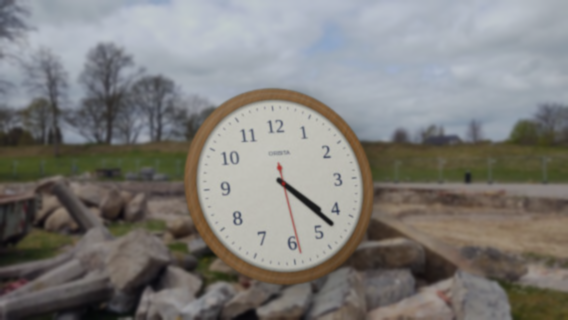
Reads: 4 h 22 min 29 s
